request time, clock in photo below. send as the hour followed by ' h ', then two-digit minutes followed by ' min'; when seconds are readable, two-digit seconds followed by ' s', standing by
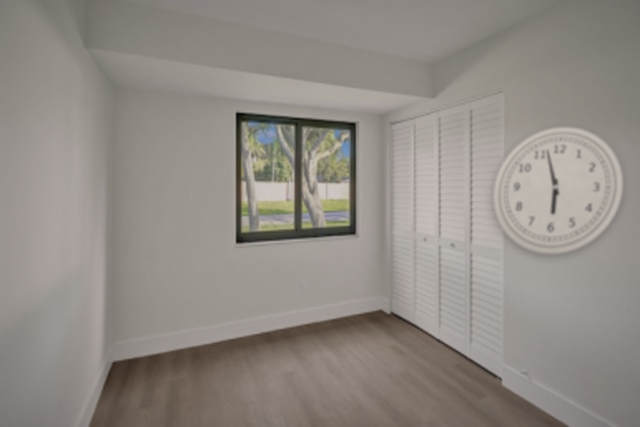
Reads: 5 h 57 min
